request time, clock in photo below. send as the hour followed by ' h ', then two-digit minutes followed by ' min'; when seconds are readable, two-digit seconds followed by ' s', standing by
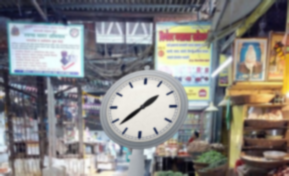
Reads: 1 h 38 min
